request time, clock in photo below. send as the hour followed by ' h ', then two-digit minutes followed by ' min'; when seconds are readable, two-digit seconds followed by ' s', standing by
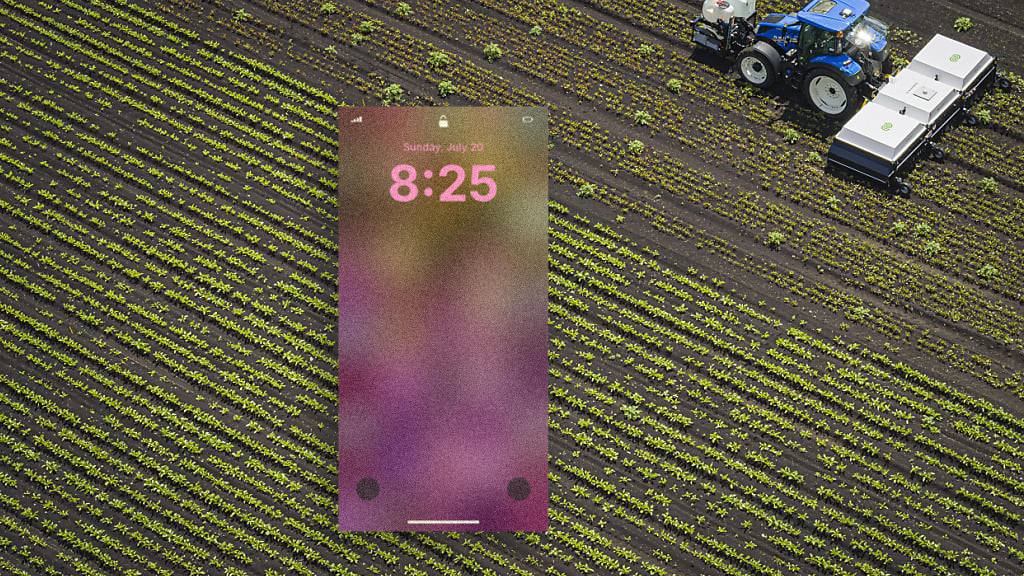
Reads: 8 h 25 min
